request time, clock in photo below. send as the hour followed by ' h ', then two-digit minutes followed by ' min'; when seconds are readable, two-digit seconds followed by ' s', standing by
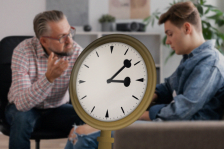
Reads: 3 h 08 min
